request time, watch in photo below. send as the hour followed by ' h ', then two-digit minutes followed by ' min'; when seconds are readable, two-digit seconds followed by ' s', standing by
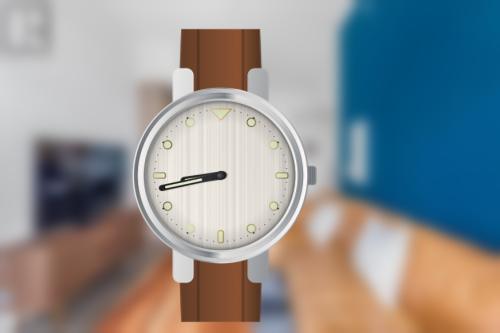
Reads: 8 h 43 min
